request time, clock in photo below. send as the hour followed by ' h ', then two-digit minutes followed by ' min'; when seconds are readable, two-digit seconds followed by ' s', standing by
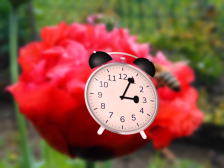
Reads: 3 h 04 min
